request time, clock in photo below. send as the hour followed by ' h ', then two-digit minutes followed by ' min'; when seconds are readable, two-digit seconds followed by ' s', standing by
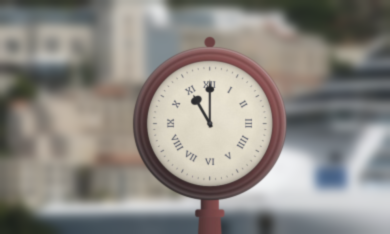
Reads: 11 h 00 min
